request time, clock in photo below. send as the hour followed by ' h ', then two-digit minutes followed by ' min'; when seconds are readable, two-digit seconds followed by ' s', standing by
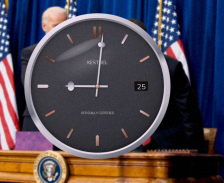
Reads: 9 h 01 min
